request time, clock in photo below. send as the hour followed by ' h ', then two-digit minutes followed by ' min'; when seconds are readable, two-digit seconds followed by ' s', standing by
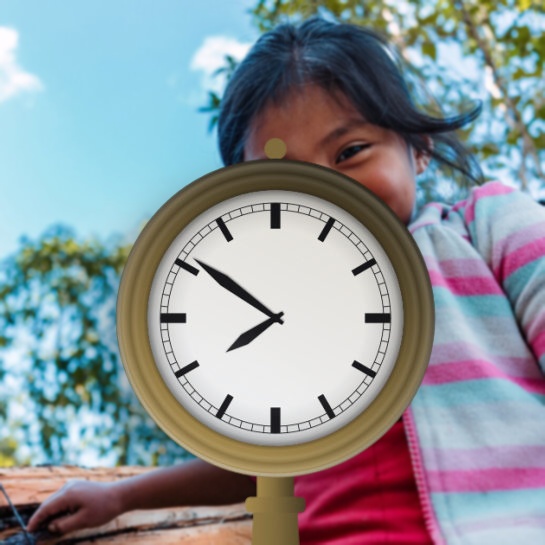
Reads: 7 h 51 min
